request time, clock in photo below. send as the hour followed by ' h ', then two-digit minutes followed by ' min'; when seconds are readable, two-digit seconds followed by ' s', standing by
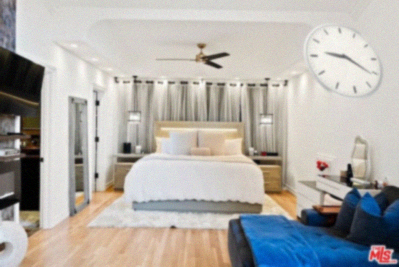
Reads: 9 h 21 min
